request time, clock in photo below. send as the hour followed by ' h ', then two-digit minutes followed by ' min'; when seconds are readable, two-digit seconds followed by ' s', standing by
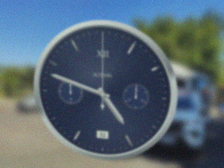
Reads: 4 h 48 min
